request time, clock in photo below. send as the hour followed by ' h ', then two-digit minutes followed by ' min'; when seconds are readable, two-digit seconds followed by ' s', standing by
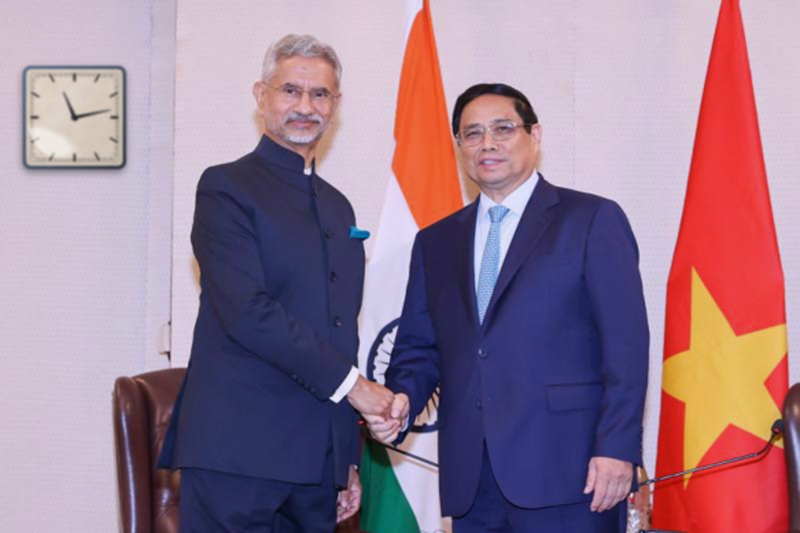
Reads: 11 h 13 min
